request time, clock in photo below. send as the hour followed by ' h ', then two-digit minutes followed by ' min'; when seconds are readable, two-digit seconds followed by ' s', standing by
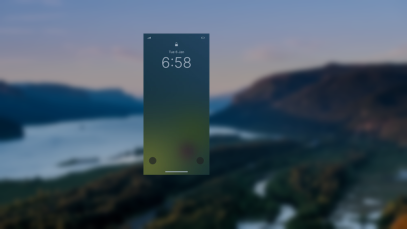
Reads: 6 h 58 min
